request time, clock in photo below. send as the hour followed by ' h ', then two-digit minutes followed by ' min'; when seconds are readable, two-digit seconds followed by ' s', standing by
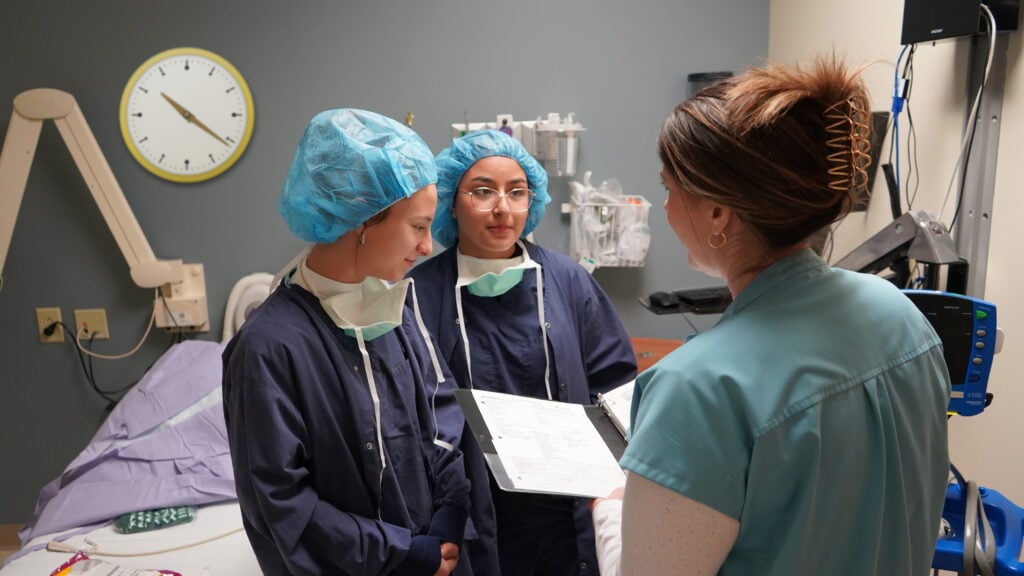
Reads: 10 h 21 min
